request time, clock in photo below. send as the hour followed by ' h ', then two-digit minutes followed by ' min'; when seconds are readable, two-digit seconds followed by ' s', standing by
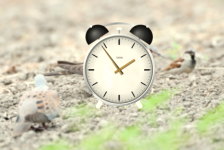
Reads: 1 h 54 min
